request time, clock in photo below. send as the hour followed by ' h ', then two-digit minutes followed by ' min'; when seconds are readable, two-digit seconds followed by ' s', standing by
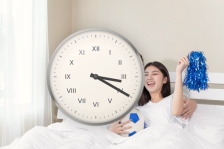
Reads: 3 h 20 min
